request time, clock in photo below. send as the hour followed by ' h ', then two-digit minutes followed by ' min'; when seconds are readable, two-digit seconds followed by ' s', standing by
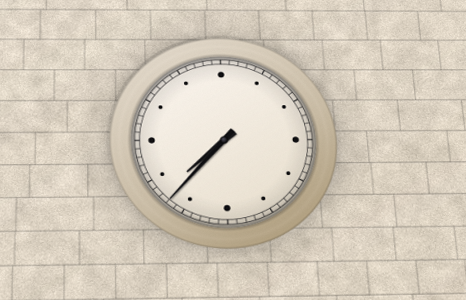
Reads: 7 h 37 min
